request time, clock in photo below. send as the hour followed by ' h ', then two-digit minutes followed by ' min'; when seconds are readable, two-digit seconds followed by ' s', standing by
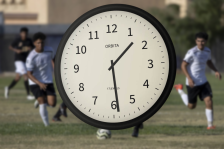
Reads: 1 h 29 min
